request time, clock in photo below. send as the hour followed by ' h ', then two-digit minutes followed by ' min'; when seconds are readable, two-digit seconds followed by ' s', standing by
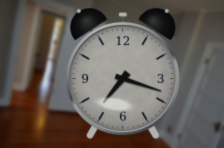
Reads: 7 h 18 min
